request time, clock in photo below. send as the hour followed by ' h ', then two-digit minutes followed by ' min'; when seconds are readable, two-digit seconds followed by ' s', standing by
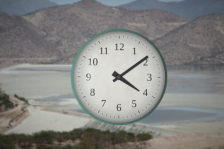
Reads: 4 h 09 min
